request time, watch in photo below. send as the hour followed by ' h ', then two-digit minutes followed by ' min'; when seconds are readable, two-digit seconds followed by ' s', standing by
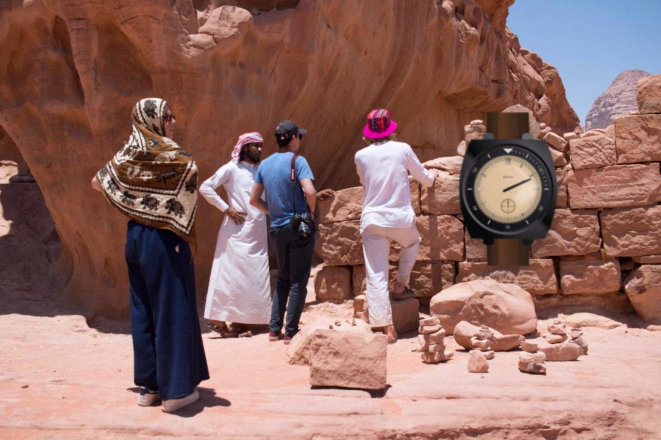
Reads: 2 h 11 min
